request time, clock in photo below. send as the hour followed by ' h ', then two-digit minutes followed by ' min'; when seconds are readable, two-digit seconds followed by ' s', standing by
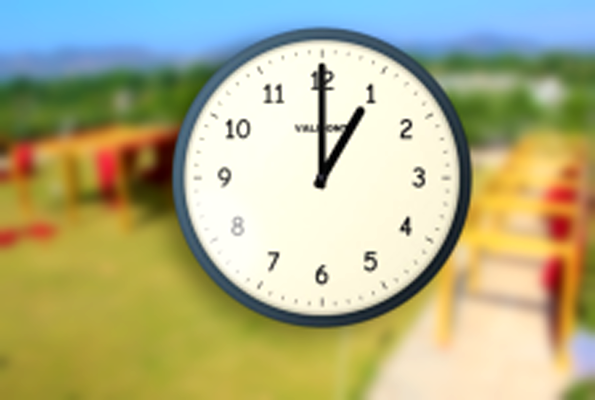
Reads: 1 h 00 min
